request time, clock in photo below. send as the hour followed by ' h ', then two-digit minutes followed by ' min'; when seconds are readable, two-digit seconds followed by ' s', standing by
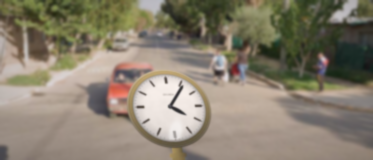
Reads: 4 h 06 min
